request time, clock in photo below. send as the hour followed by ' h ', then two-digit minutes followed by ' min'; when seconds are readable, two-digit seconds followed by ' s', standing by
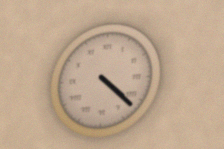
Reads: 4 h 22 min
